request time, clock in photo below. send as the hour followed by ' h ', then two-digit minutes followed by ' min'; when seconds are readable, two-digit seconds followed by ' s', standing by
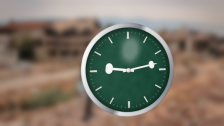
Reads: 9 h 13 min
